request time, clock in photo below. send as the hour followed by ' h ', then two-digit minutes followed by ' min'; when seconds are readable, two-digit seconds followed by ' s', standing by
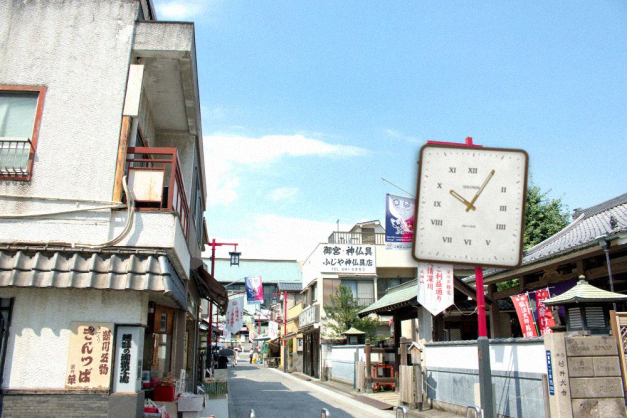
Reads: 10 h 05 min
